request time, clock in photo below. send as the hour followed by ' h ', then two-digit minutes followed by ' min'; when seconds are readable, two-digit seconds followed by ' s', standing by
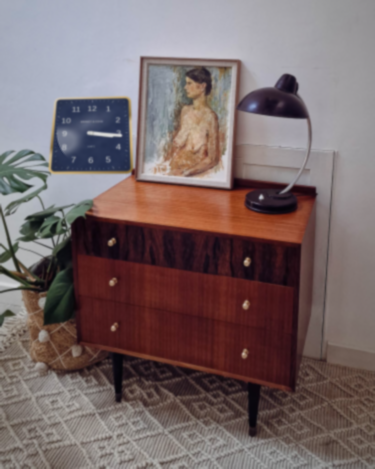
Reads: 3 h 16 min
